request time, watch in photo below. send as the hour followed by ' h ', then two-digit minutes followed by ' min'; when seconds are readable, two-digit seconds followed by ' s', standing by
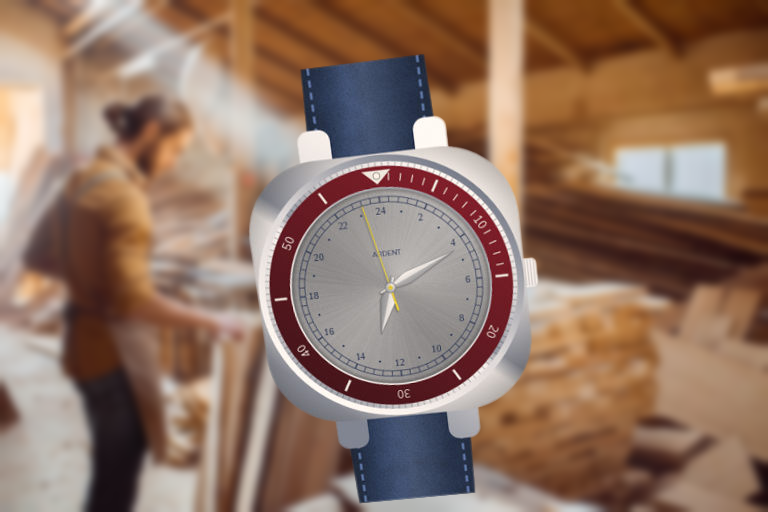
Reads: 13 h 10 min 58 s
